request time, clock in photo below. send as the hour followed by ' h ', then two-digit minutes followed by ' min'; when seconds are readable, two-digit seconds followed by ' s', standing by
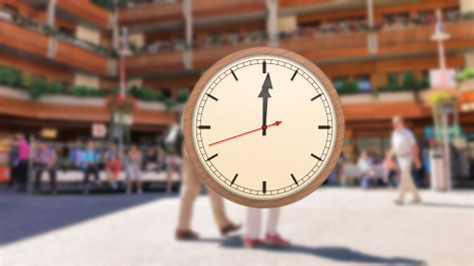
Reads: 12 h 00 min 42 s
